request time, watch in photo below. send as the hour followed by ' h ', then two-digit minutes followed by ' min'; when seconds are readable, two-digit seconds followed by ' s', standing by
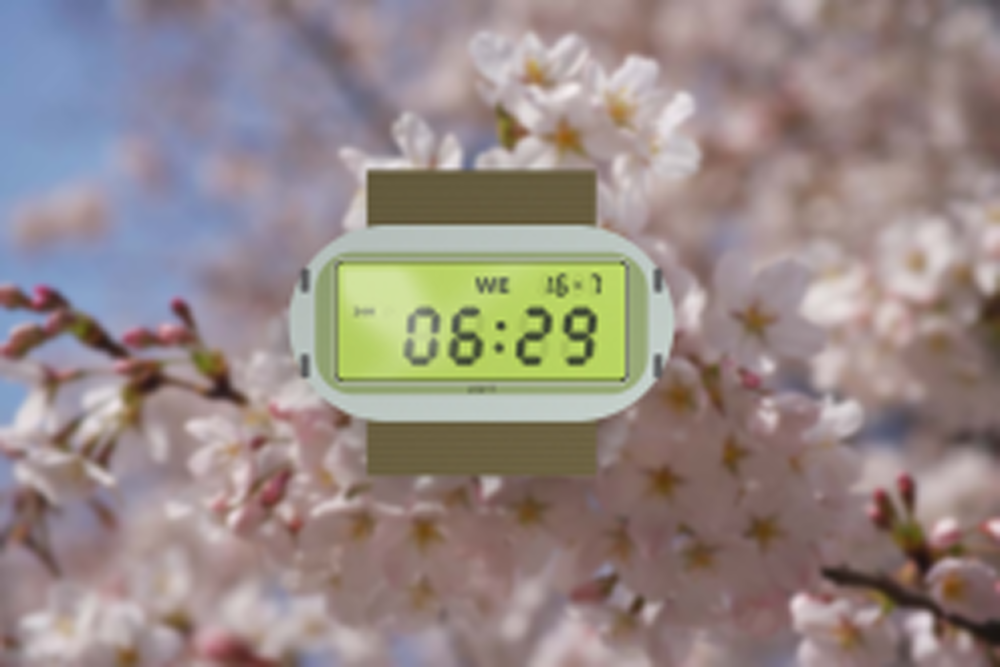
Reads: 6 h 29 min
